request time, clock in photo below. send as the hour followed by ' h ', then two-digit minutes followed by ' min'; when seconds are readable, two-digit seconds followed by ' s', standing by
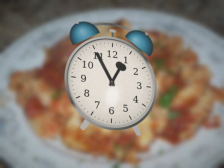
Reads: 12 h 55 min
